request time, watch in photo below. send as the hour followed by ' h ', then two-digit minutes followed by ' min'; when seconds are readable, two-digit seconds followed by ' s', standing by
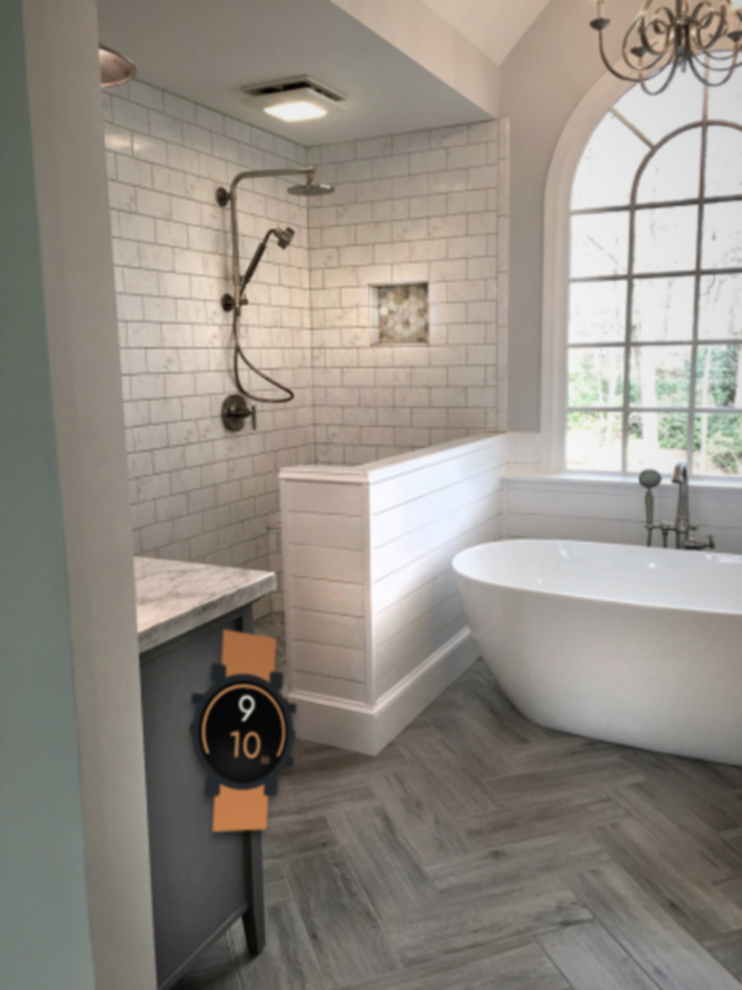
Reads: 9 h 10 min
